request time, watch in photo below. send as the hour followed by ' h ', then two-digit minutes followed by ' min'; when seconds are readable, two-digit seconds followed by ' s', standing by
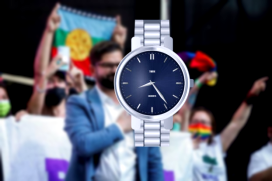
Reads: 8 h 24 min
